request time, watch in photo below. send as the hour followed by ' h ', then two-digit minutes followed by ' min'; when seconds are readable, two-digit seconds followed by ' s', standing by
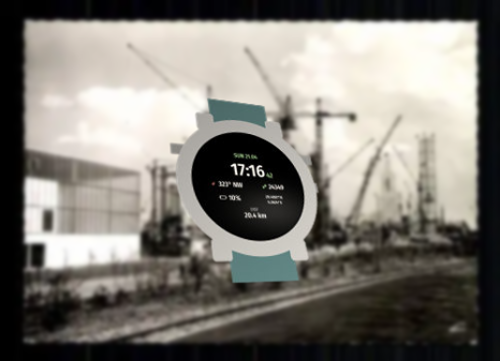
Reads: 17 h 16 min
